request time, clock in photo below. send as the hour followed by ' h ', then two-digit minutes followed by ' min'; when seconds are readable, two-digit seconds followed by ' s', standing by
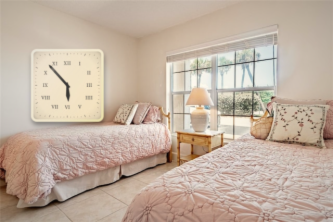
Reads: 5 h 53 min
